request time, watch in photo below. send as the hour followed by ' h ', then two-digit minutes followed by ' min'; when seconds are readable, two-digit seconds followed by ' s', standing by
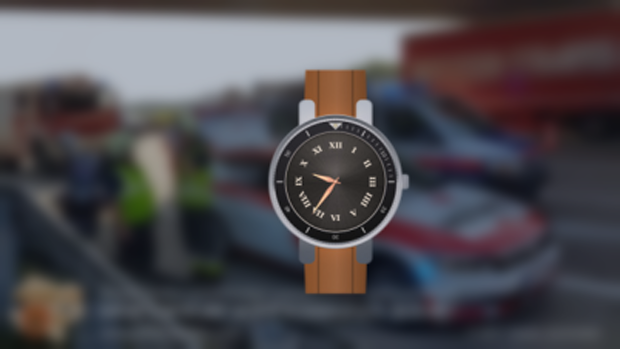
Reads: 9 h 36 min
